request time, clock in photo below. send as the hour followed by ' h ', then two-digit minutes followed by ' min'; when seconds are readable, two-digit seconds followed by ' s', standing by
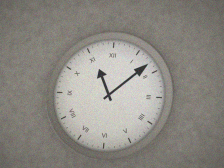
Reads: 11 h 08 min
